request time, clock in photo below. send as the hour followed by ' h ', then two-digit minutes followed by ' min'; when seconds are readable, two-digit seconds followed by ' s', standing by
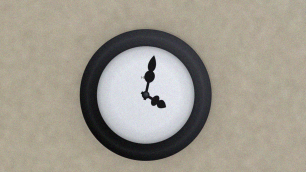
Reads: 4 h 02 min
